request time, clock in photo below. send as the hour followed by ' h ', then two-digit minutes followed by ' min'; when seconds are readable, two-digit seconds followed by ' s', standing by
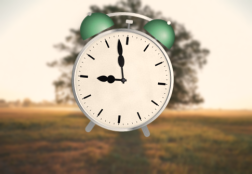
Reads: 8 h 58 min
